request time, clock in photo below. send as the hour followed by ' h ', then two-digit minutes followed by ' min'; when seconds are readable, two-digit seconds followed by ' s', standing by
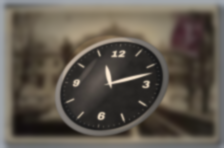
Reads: 11 h 12 min
